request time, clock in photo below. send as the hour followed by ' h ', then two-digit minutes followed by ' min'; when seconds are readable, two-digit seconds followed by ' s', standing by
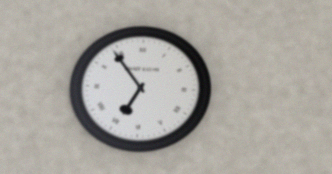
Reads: 6 h 54 min
